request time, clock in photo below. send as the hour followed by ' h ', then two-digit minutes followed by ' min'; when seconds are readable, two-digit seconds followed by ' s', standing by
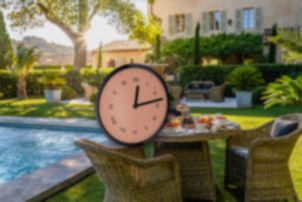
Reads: 12 h 13 min
